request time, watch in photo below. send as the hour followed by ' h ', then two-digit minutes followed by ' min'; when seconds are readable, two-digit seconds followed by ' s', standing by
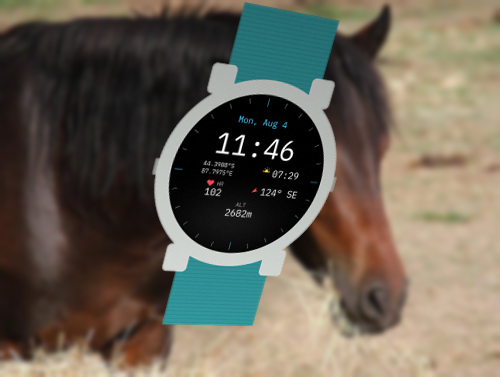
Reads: 11 h 46 min
